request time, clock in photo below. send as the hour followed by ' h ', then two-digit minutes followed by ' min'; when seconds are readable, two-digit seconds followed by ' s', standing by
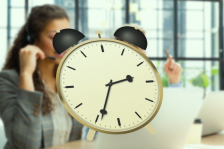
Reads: 2 h 34 min
